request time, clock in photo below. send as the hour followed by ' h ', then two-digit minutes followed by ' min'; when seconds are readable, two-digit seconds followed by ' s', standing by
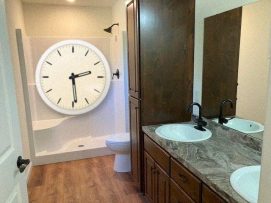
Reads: 2 h 29 min
